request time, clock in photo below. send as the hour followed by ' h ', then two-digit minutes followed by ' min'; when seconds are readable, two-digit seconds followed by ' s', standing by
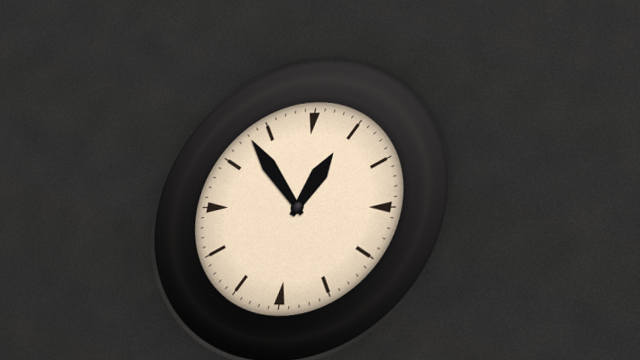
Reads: 12 h 53 min
